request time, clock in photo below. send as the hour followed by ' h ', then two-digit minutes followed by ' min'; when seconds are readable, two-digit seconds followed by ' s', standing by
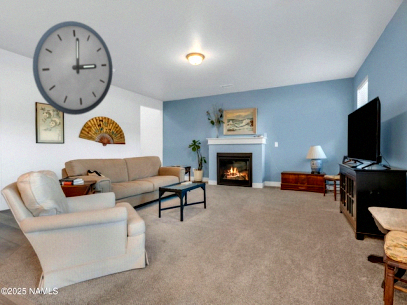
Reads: 3 h 01 min
